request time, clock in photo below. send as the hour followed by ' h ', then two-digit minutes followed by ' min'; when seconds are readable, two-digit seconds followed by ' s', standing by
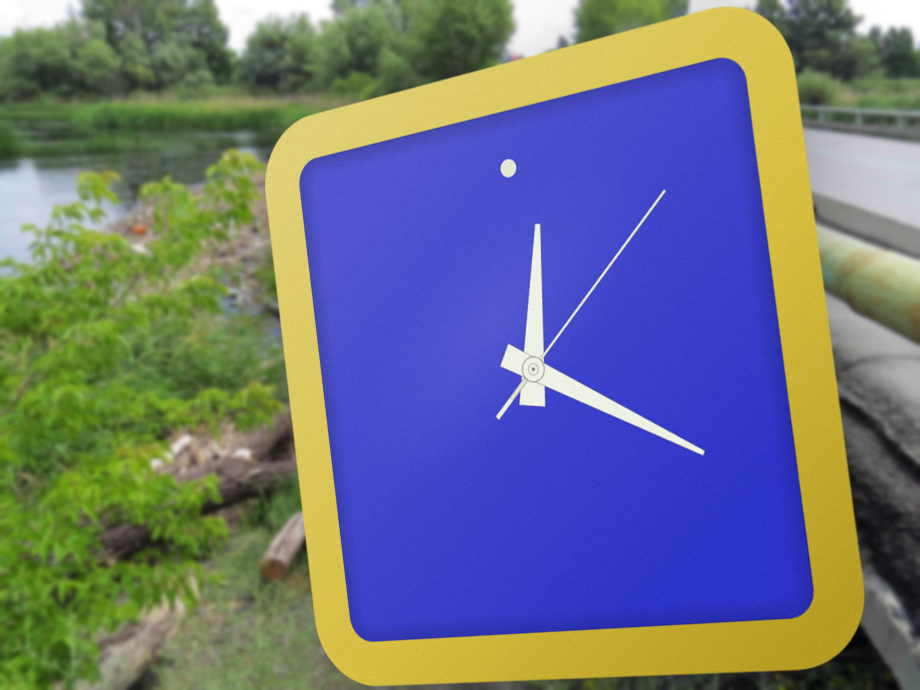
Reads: 12 h 20 min 08 s
